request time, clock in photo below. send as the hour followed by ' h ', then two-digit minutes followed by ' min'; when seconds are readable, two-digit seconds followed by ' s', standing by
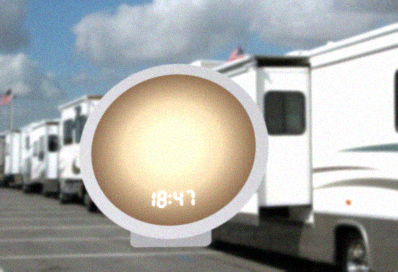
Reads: 18 h 47 min
